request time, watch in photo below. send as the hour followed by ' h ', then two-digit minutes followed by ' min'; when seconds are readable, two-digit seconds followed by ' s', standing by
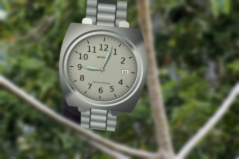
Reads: 9 h 03 min
